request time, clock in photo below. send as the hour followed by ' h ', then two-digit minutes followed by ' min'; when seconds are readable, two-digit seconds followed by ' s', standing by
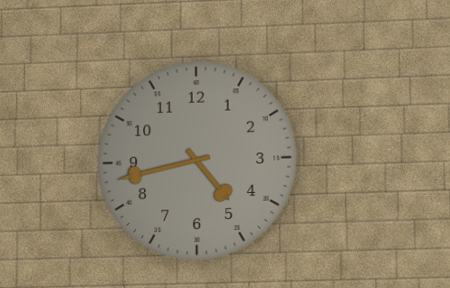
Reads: 4 h 43 min
